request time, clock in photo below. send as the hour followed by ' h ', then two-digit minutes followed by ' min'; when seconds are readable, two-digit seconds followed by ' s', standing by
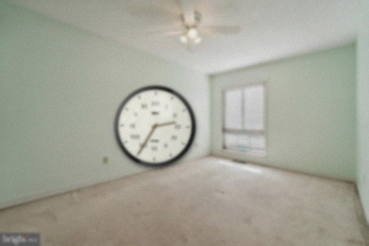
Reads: 2 h 35 min
